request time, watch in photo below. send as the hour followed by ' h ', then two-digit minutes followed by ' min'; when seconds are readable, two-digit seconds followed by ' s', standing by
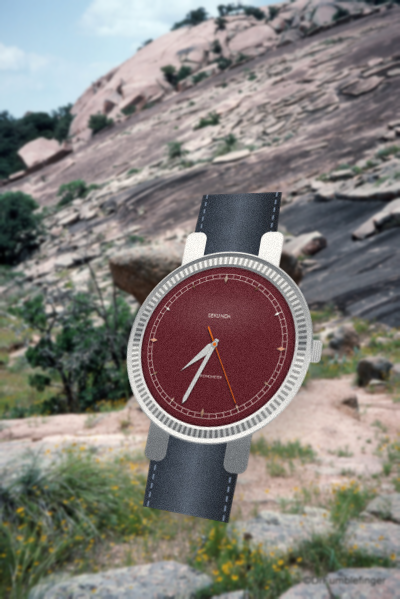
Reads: 7 h 33 min 25 s
